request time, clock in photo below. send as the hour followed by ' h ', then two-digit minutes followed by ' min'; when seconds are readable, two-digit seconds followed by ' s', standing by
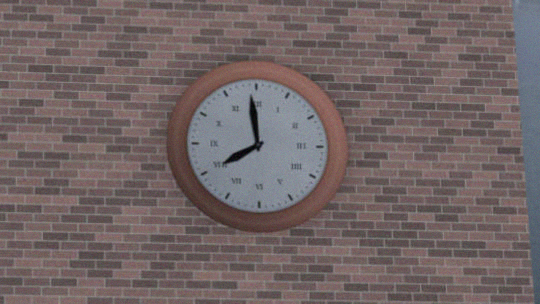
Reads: 7 h 59 min
